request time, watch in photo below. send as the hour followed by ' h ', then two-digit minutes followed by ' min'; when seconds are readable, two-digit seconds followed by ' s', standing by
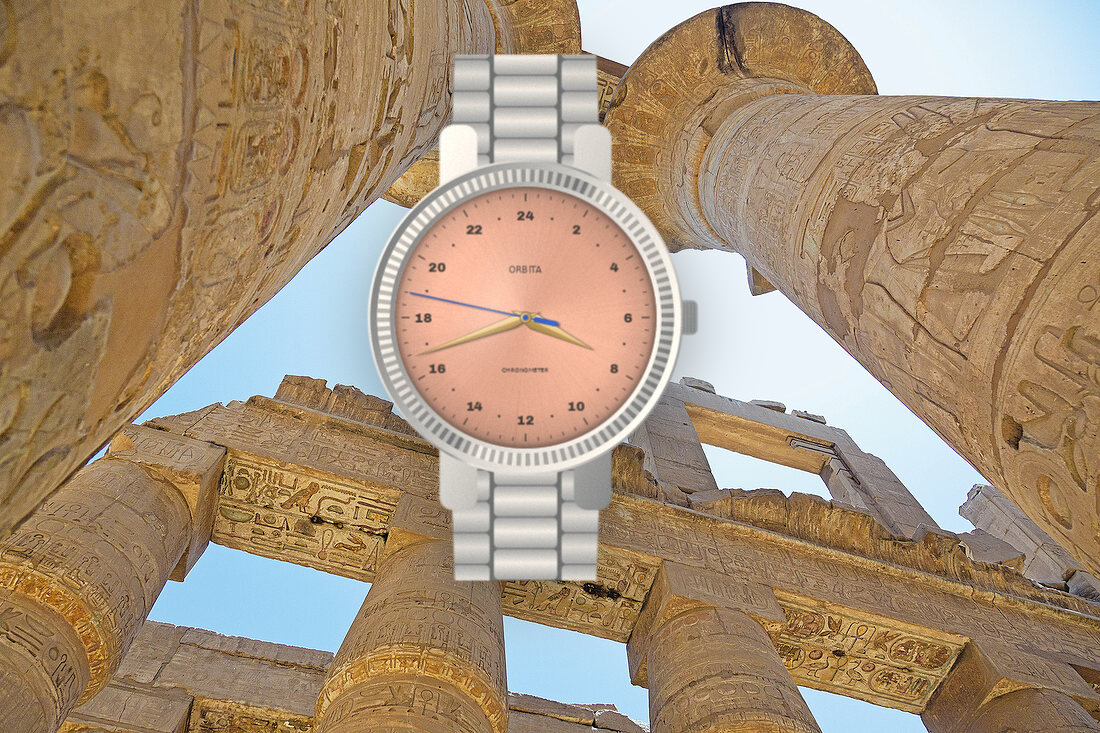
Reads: 7 h 41 min 47 s
